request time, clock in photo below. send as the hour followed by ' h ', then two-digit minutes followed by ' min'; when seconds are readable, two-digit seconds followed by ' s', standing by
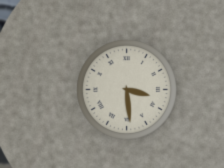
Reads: 3 h 29 min
